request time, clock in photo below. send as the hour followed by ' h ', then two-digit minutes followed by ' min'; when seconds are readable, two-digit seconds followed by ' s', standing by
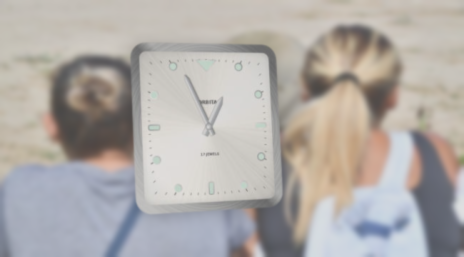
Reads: 12 h 56 min
